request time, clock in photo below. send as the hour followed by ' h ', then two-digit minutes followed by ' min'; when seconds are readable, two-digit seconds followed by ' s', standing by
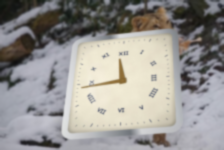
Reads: 11 h 44 min
